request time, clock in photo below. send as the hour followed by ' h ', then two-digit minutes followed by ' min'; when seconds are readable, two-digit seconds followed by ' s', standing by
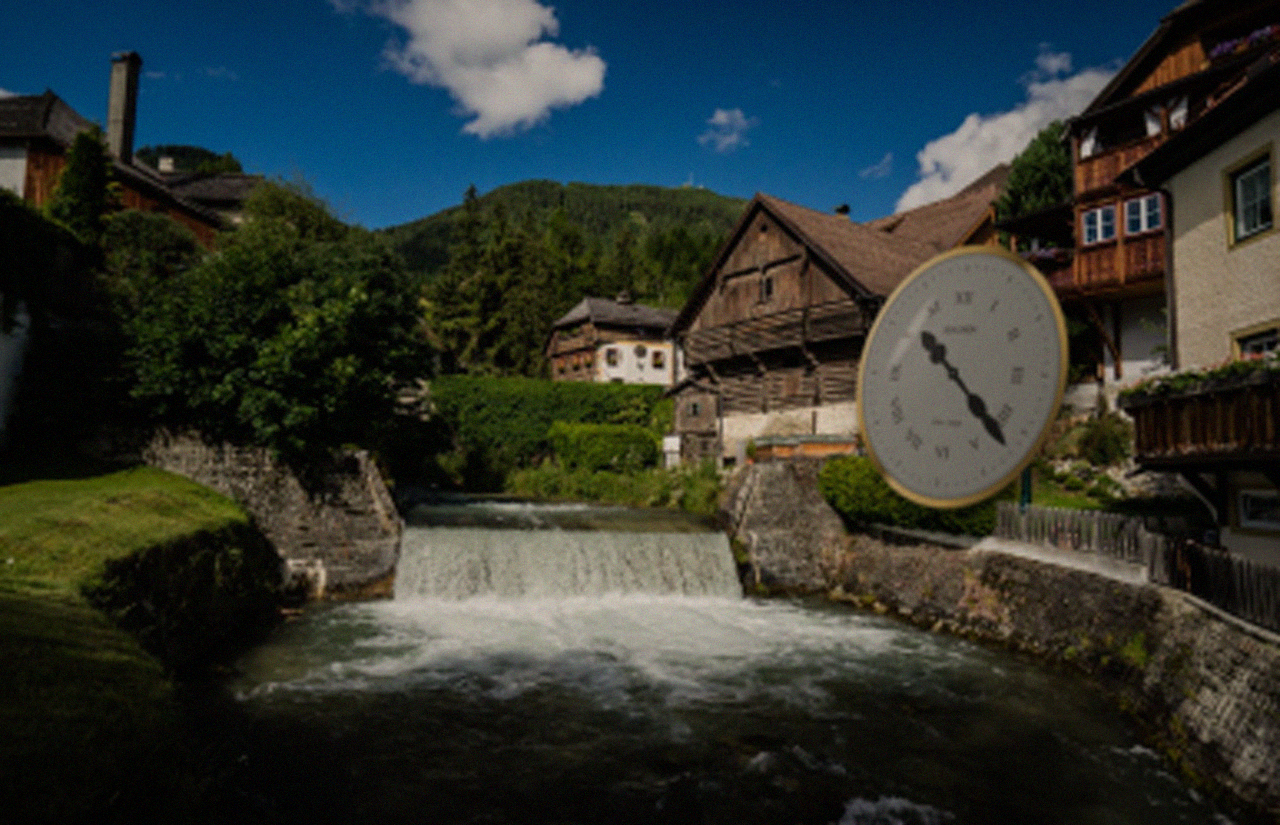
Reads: 10 h 22 min
